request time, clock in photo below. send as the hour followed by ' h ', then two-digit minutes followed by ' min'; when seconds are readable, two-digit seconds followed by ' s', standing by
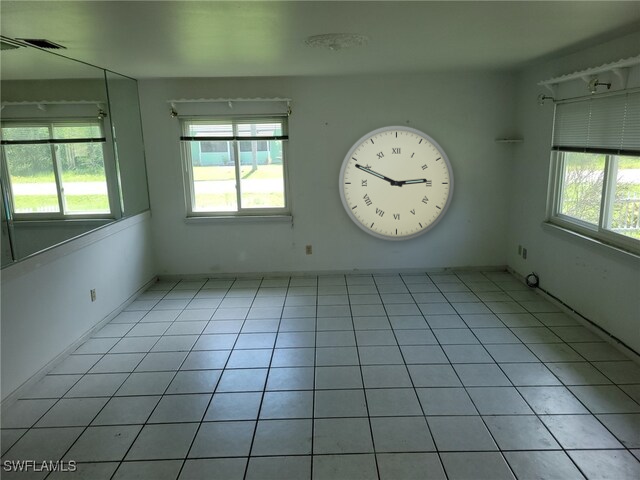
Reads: 2 h 49 min
